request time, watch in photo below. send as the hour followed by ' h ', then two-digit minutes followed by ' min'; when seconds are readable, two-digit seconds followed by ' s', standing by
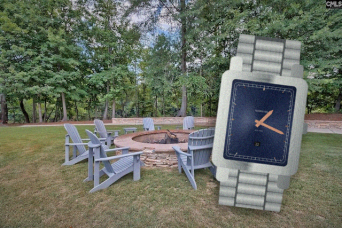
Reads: 1 h 18 min
